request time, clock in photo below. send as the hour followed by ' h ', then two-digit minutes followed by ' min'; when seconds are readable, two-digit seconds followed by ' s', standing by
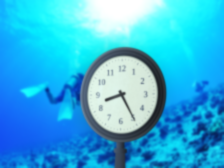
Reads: 8 h 25 min
